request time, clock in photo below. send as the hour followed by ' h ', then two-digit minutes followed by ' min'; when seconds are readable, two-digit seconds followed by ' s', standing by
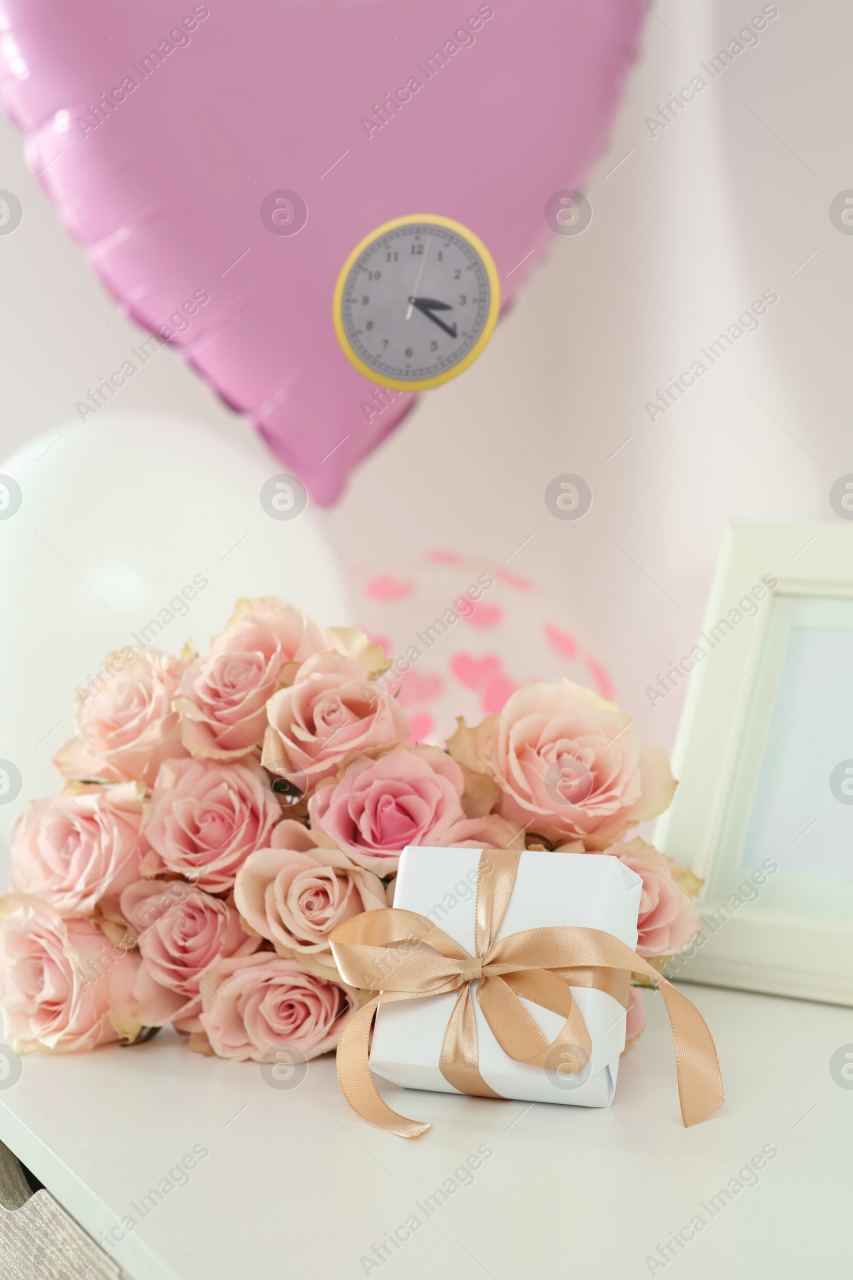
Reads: 3 h 21 min 02 s
